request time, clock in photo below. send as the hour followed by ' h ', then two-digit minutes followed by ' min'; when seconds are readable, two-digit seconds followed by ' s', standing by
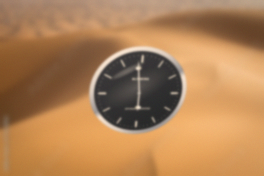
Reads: 5 h 59 min
